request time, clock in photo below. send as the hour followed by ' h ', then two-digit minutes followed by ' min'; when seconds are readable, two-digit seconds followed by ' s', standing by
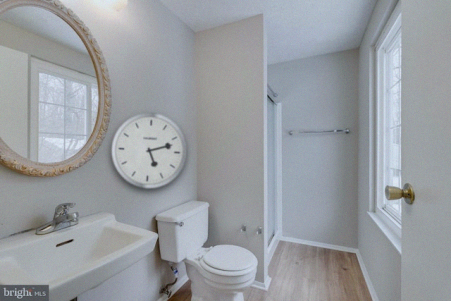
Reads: 5 h 12 min
